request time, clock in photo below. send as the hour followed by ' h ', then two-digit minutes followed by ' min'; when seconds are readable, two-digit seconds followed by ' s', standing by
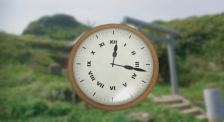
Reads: 12 h 17 min
